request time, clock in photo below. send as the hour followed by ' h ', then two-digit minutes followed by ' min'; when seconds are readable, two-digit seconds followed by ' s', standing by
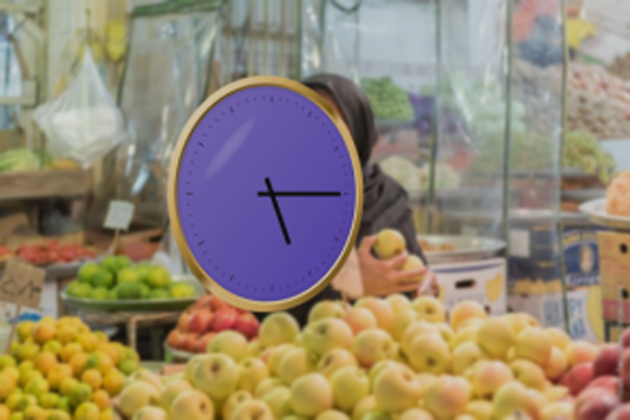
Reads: 5 h 15 min
